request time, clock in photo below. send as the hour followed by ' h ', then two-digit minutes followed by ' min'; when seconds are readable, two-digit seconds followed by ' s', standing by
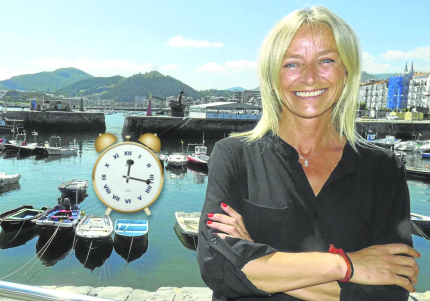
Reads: 12 h 17 min
